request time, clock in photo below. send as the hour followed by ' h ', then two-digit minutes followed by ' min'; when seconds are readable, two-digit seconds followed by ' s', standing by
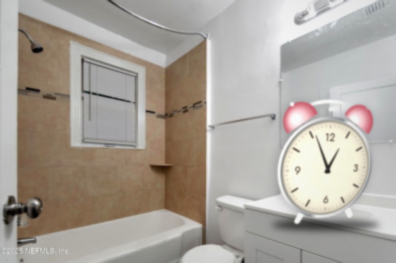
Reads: 12 h 56 min
